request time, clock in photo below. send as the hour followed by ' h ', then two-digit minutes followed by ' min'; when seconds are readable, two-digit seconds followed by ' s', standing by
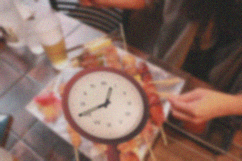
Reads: 12 h 41 min
